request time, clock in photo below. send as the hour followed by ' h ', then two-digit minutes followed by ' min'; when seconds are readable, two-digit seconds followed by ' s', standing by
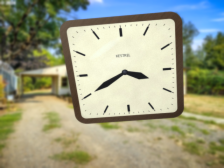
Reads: 3 h 40 min
